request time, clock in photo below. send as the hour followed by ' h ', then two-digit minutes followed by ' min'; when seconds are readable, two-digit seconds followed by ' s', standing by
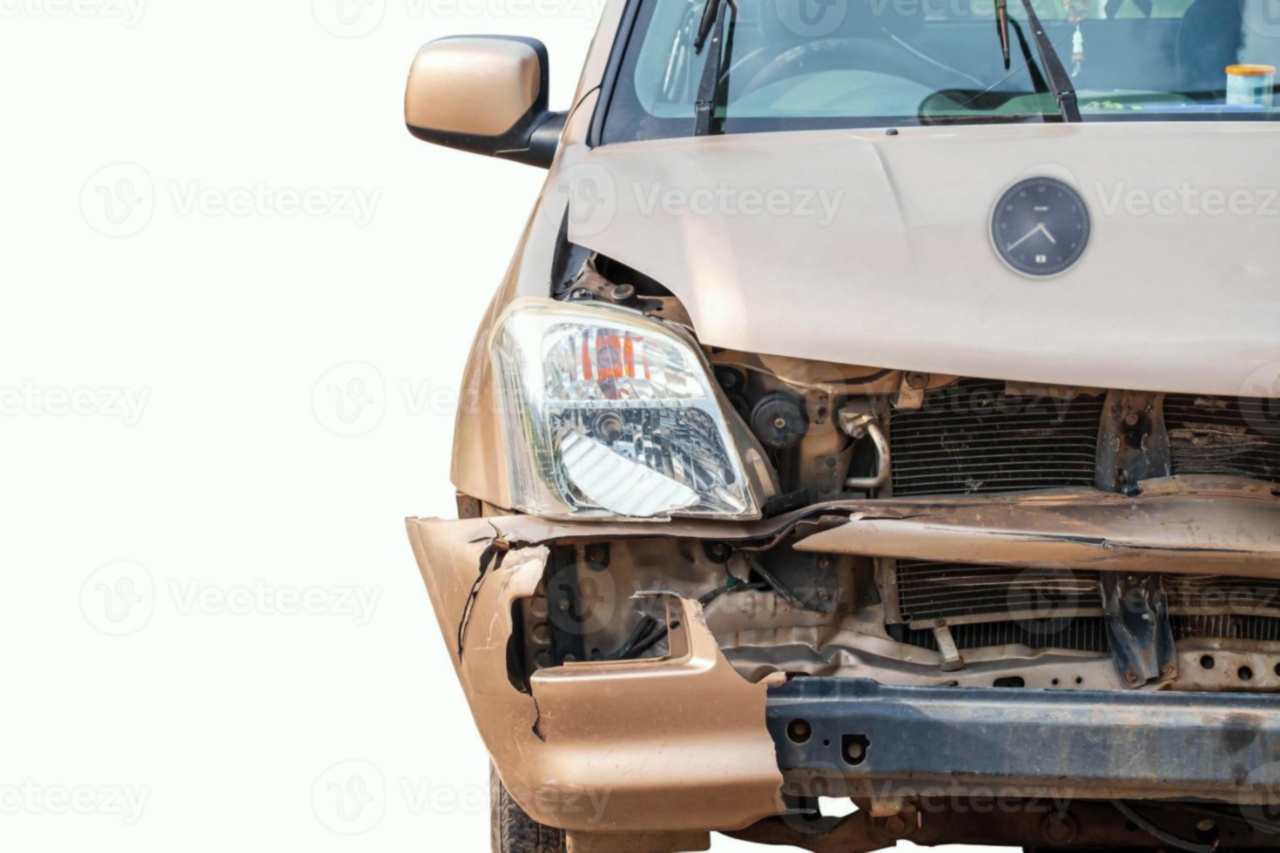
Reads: 4 h 39 min
